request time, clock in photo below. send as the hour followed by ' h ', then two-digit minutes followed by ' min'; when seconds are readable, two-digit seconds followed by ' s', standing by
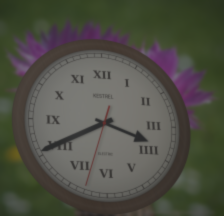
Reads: 3 h 40 min 33 s
